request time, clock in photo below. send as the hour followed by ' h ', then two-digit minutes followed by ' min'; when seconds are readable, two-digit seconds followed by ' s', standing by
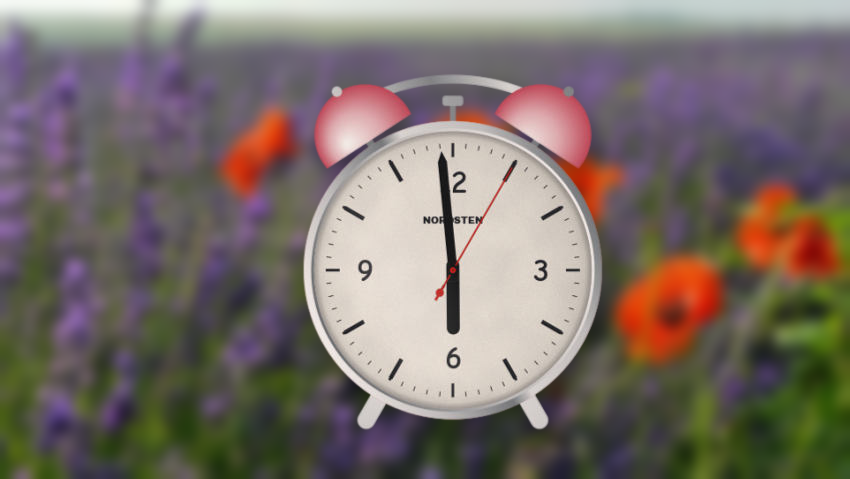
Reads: 5 h 59 min 05 s
